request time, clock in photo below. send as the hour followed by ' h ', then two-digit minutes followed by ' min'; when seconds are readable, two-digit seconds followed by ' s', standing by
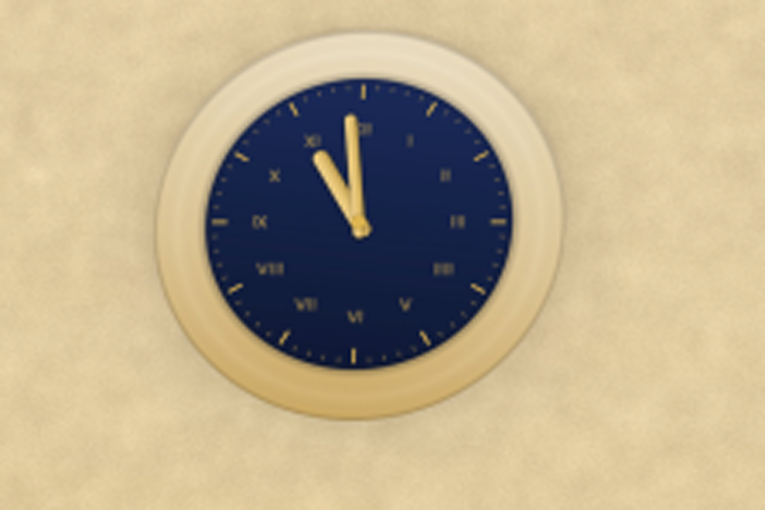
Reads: 10 h 59 min
